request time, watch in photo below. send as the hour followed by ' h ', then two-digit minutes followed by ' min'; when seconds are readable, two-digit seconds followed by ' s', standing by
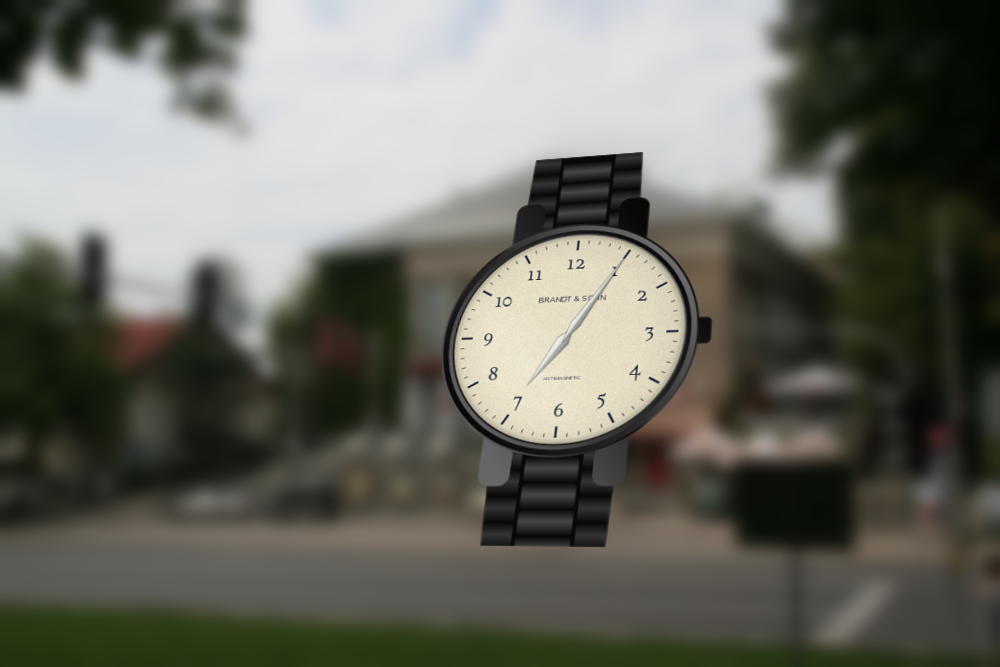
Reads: 7 h 05 min
